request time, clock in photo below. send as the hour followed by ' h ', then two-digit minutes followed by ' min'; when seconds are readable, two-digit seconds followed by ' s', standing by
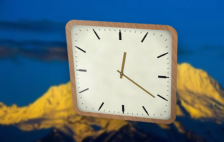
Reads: 12 h 21 min
